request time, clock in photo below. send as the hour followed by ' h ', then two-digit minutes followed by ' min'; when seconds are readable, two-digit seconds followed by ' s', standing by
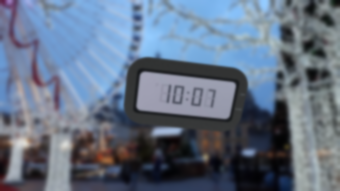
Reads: 10 h 07 min
